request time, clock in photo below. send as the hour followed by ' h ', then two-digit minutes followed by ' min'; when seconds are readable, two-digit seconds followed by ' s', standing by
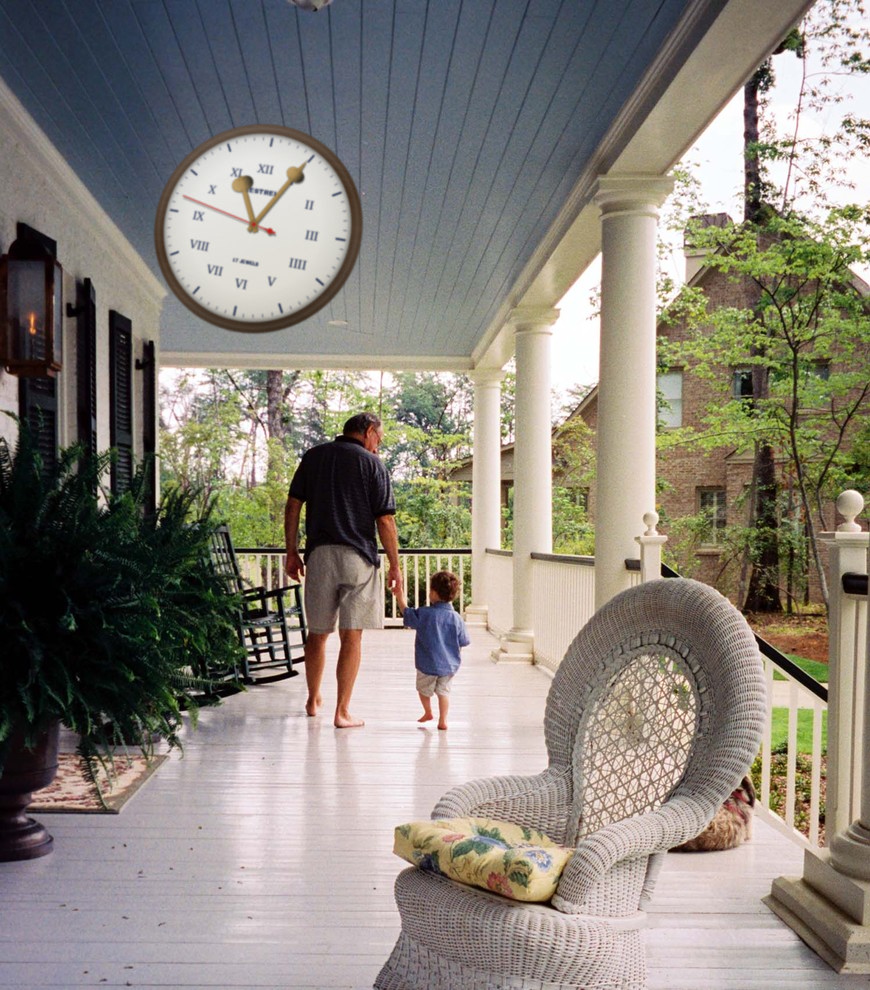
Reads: 11 h 04 min 47 s
